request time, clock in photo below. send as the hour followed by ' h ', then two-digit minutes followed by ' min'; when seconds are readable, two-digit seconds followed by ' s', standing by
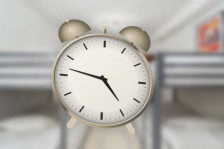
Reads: 4 h 47 min
